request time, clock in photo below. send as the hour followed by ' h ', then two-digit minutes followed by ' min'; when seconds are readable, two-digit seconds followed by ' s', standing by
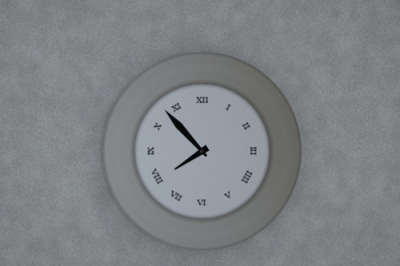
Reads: 7 h 53 min
